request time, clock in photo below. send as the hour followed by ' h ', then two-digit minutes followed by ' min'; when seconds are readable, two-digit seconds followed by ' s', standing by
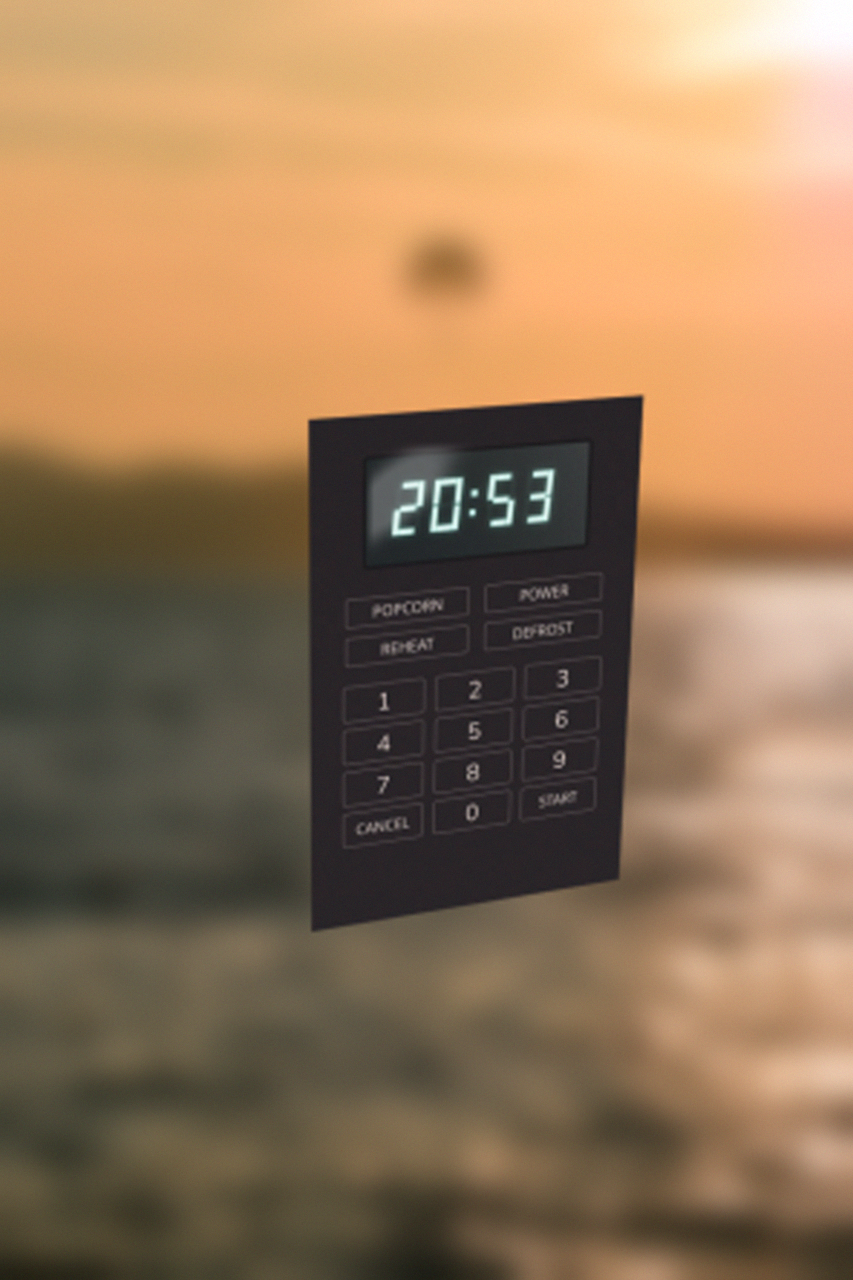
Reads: 20 h 53 min
